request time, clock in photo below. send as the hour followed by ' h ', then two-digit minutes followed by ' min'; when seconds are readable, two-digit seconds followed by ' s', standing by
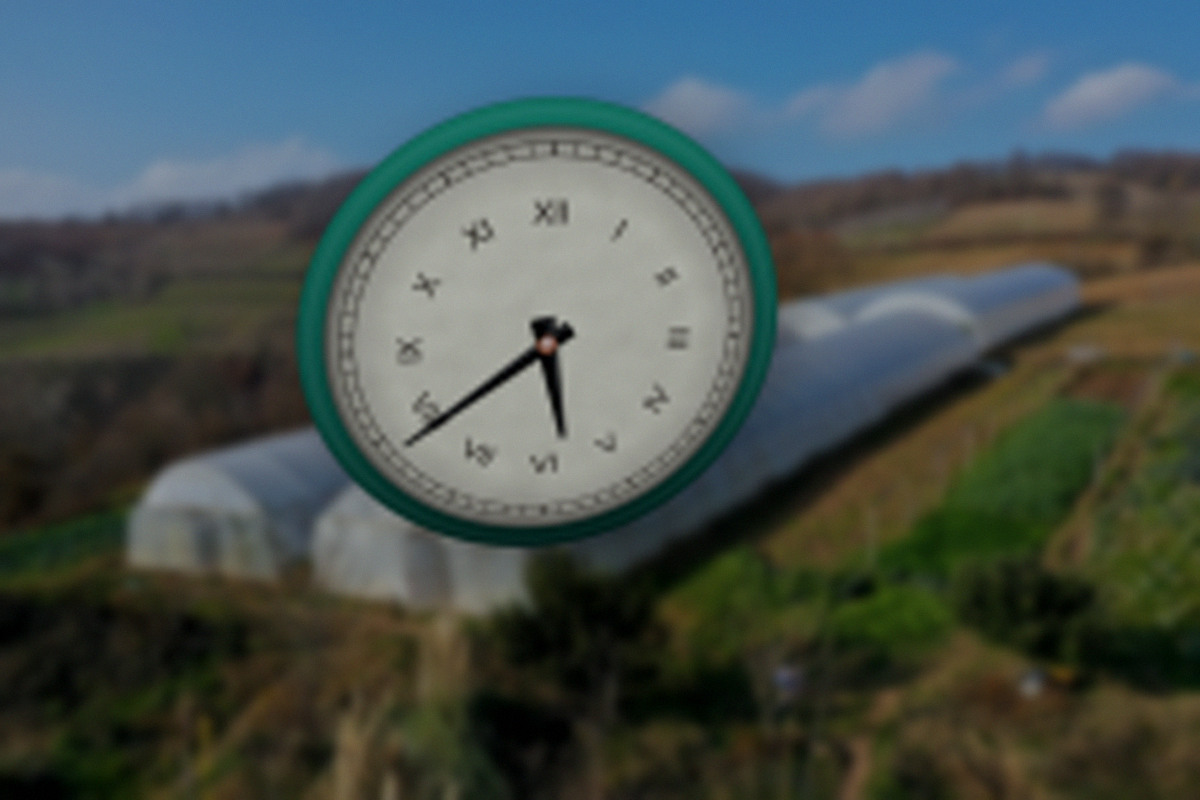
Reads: 5 h 39 min
